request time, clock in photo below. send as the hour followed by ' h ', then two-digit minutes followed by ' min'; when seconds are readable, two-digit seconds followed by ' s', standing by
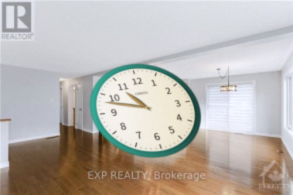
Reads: 10 h 48 min
